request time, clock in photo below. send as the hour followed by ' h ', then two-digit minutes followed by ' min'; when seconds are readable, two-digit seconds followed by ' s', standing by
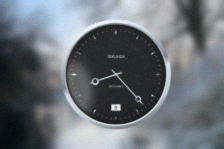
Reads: 8 h 23 min
